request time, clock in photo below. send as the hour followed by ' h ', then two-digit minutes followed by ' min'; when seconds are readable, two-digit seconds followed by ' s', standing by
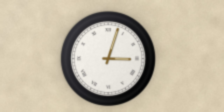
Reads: 3 h 03 min
